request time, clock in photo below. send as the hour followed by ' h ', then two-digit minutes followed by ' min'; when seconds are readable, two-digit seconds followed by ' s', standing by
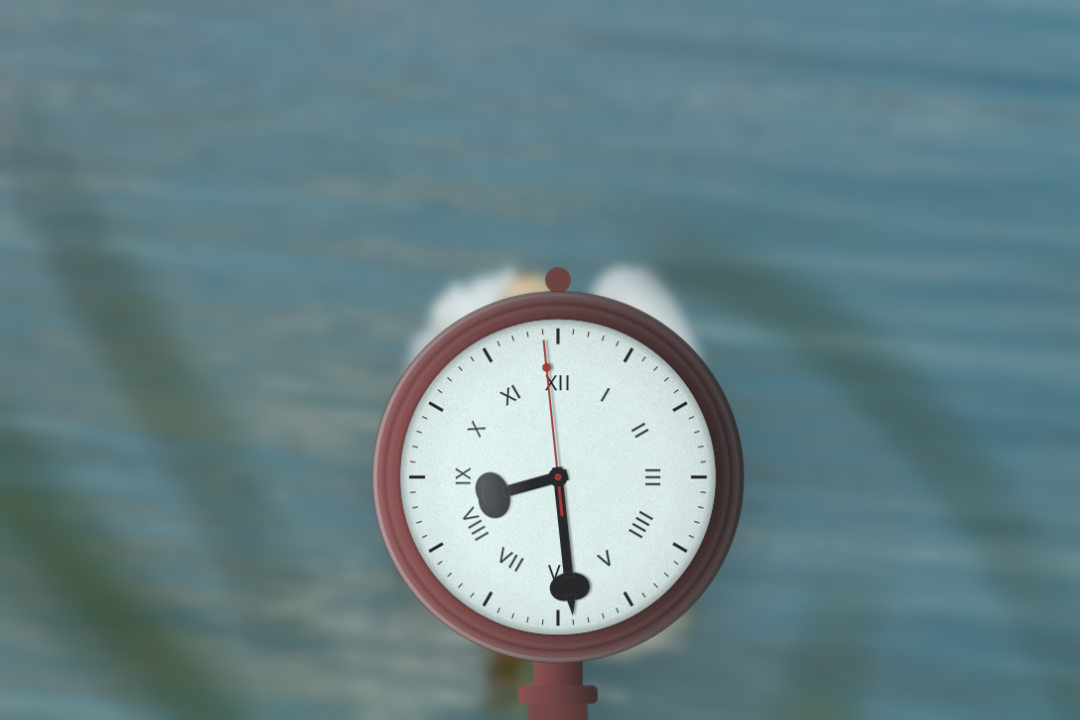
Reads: 8 h 28 min 59 s
